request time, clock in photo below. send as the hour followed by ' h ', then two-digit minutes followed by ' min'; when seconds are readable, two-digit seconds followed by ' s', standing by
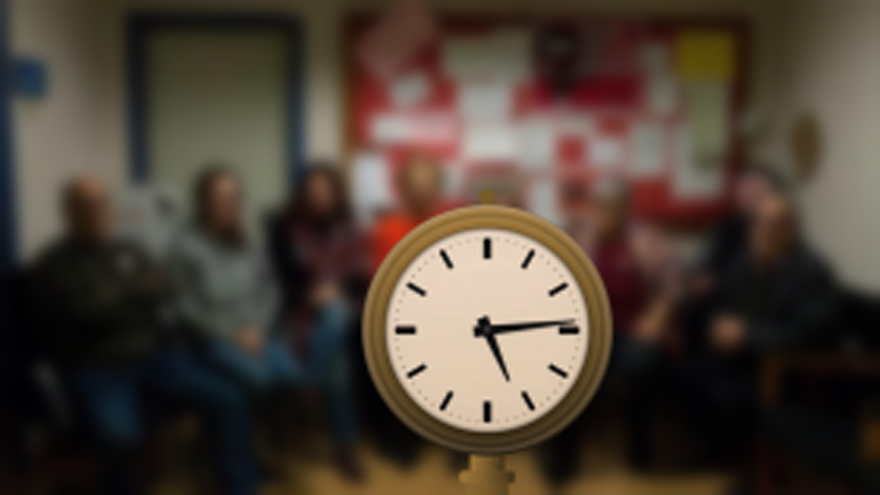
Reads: 5 h 14 min
